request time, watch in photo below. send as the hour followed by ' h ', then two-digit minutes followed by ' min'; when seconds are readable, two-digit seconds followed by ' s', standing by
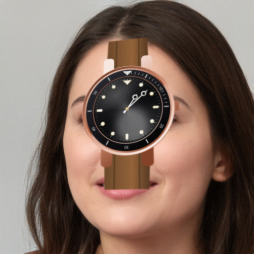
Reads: 1 h 08 min
